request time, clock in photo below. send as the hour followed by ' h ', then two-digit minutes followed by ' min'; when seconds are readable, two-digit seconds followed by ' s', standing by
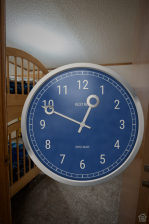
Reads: 12 h 49 min
